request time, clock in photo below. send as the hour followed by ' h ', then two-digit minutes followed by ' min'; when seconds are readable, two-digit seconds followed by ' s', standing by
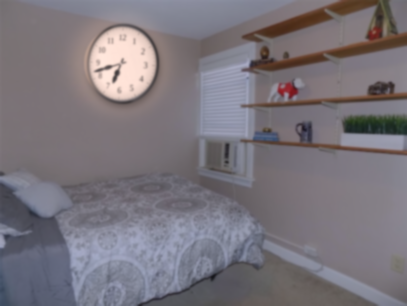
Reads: 6 h 42 min
